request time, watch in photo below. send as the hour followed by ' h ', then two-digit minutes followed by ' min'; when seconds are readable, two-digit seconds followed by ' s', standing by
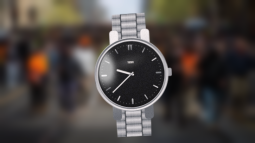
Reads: 9 h 38 min
